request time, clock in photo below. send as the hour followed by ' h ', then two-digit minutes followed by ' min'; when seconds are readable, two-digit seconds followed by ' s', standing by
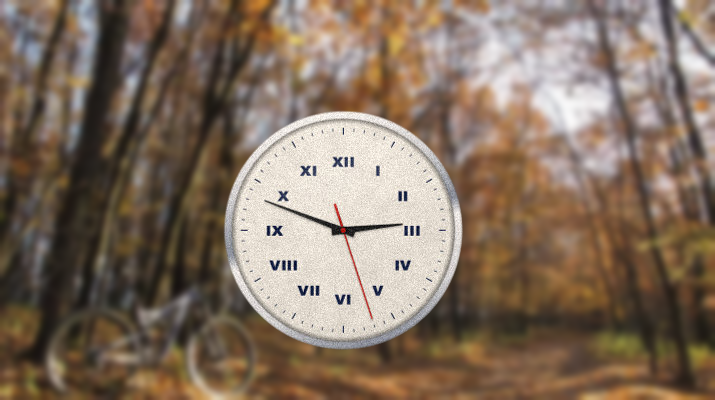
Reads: 2 h 48 min 27 s
